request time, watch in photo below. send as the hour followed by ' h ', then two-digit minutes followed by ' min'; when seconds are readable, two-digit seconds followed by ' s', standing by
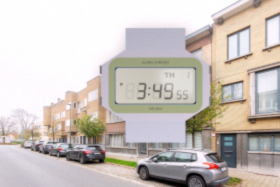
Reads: 3 h 49 min 55 s
